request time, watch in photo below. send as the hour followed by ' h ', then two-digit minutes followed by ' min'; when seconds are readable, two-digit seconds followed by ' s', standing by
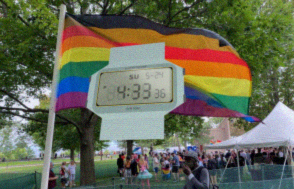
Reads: 4 h 33 min 36 s
